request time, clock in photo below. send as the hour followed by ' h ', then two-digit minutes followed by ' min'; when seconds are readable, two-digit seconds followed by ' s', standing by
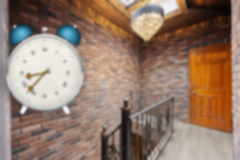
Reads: 8 h 37 min
